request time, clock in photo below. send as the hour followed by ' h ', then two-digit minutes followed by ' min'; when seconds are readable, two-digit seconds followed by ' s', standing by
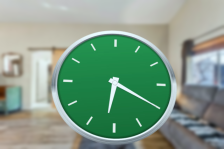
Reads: 6 h 20 min
